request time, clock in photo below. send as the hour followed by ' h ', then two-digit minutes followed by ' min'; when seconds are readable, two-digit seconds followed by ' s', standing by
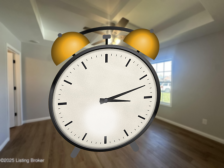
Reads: 3 h 12 min
